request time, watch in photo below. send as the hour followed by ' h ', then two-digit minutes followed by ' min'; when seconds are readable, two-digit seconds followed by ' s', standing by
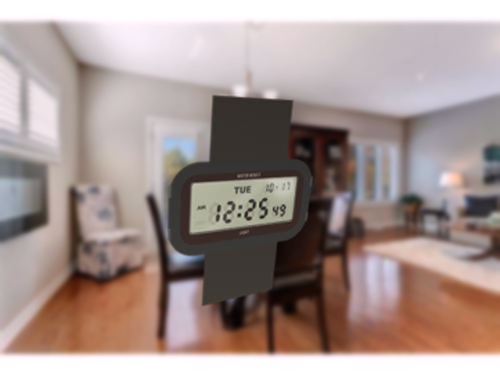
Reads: 12 h 25 min 49 s
